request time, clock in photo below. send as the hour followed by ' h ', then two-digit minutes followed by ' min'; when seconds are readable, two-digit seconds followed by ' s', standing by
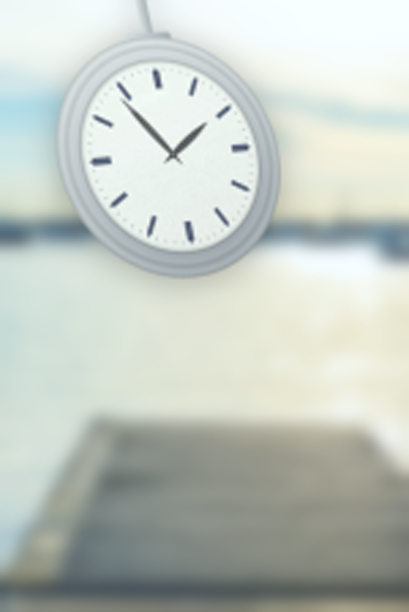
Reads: 1 h 54 min
